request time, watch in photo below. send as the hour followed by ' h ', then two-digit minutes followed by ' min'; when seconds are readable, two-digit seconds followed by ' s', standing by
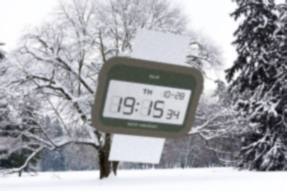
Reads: 19 h 15 min
